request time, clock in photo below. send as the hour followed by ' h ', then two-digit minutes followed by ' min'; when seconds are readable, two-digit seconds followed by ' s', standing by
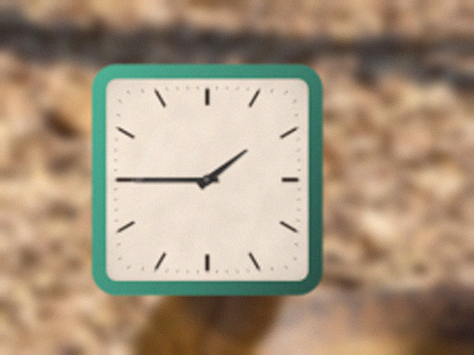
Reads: 1 h 45 min
